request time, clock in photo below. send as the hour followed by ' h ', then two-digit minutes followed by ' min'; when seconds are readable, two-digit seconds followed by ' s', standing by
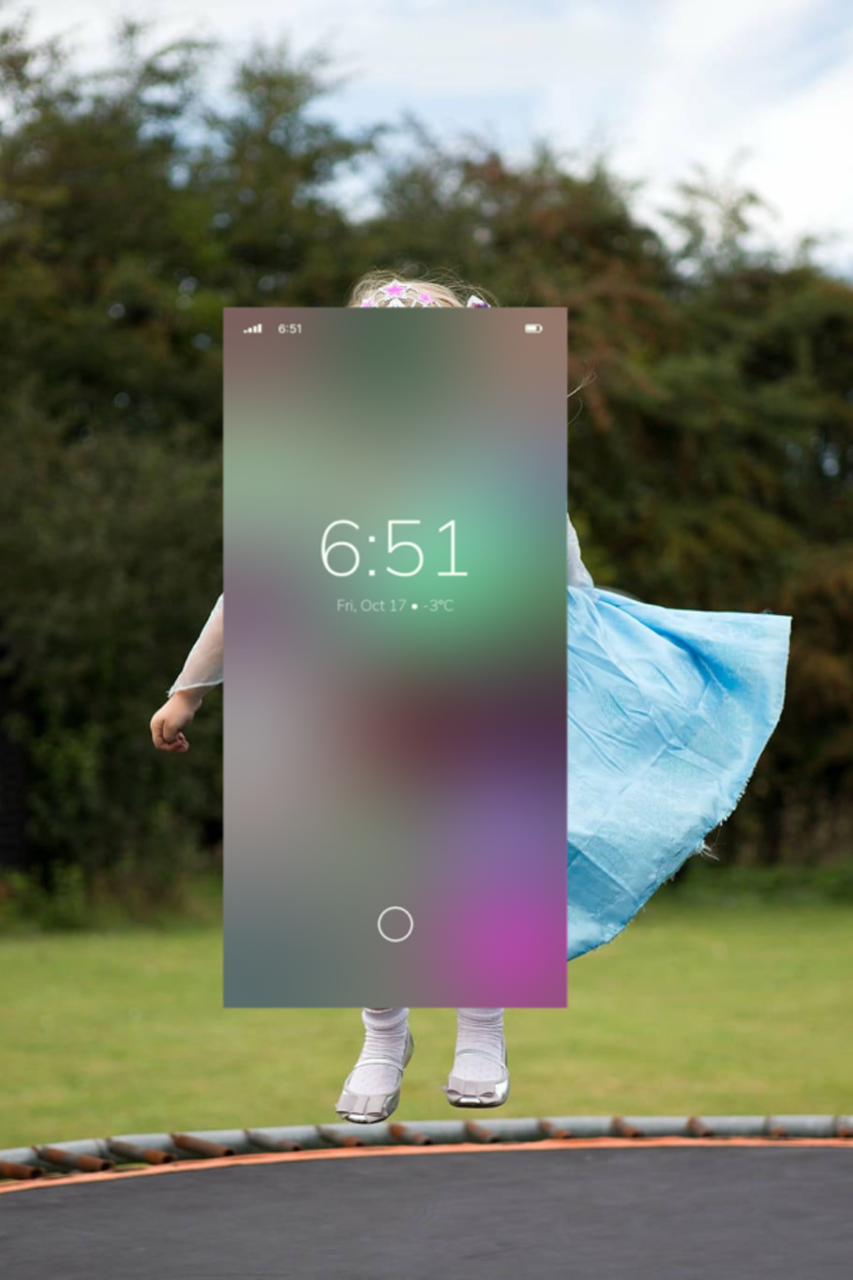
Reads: 6 h 51 min
